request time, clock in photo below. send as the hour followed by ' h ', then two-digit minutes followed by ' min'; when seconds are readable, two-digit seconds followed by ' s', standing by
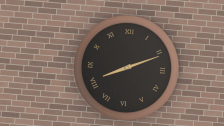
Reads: 8 h 11 min
